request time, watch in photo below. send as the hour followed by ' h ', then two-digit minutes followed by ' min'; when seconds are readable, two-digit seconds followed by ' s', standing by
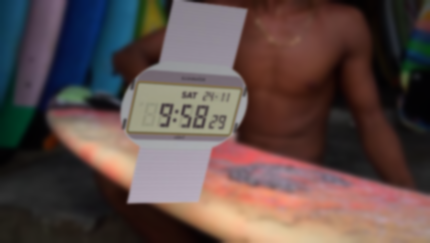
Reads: 9 h 58 min 29 s
